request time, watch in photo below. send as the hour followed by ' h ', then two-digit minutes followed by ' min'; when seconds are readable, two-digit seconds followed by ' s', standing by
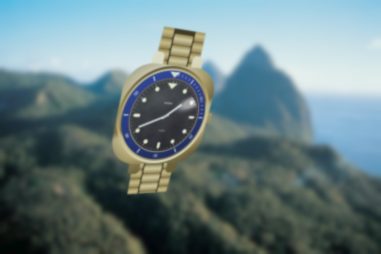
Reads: 1 h 41 min
